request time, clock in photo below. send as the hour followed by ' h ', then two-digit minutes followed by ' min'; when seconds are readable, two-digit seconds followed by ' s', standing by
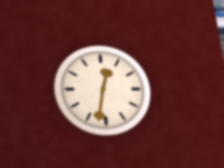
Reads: 12 h 32 min
